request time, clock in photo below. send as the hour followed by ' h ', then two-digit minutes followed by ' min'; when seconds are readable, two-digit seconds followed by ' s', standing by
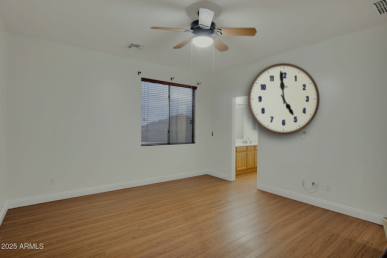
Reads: 4 h 59 min
